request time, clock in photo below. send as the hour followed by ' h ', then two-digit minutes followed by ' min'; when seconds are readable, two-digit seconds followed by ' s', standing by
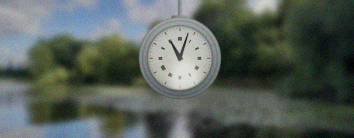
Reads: 11 h 03 min
